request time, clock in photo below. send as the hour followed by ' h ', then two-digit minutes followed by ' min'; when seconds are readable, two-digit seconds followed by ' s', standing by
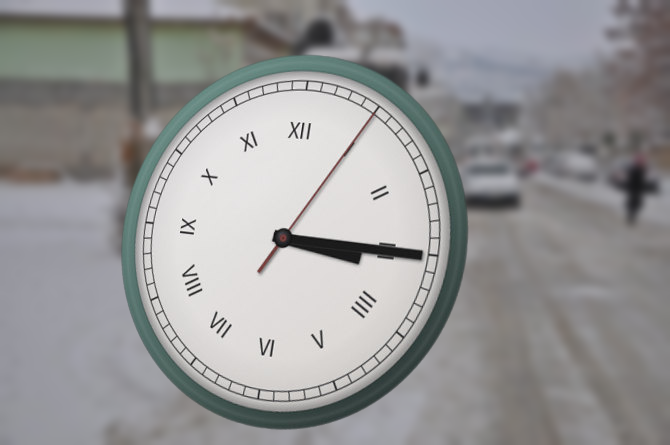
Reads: 3 h 15 min 05 s
